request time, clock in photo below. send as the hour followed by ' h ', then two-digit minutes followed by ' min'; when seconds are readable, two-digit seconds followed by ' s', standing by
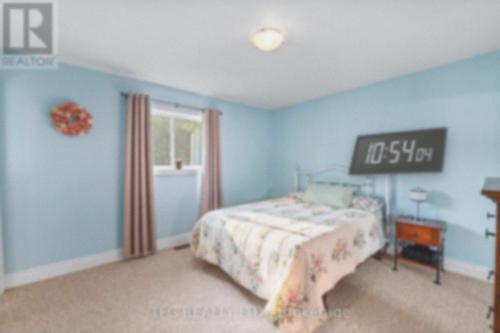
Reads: 10 h 54 min
